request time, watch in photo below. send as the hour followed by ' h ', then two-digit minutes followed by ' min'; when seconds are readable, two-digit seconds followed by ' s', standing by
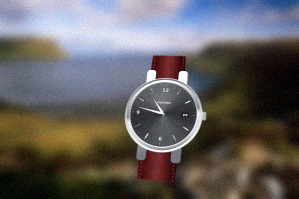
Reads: 10 h 47 min
